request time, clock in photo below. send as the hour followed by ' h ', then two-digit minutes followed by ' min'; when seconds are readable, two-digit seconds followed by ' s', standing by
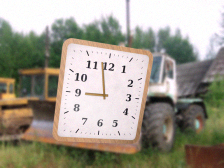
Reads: 8 h 58 min
